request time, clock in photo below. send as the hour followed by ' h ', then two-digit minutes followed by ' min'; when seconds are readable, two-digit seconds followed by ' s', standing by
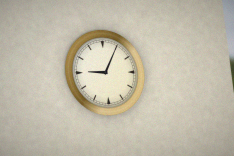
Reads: 9 h 05 min
